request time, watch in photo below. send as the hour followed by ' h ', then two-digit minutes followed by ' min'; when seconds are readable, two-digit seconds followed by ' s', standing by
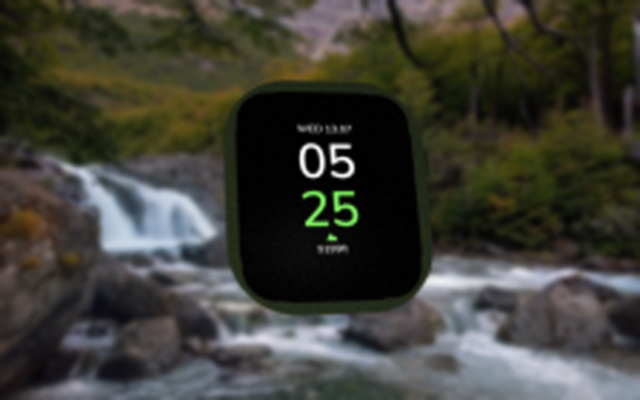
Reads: 5 h 25 min
